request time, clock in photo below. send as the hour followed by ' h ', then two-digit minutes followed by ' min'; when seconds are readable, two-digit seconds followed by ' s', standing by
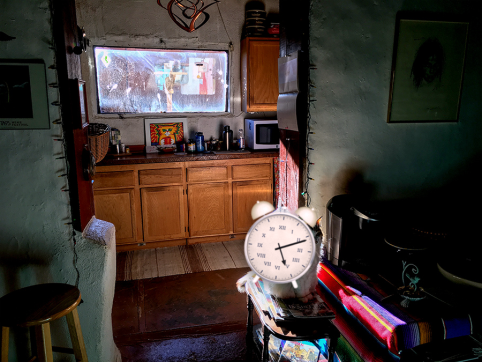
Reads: 5 h 11 min
